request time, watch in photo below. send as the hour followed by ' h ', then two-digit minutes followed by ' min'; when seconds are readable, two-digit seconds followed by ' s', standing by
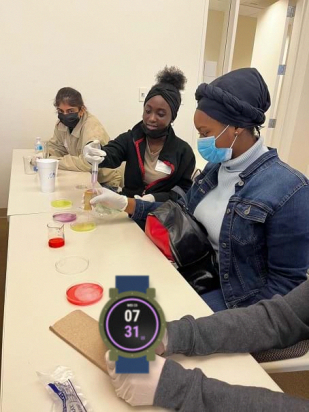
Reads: 7 h 31 min
